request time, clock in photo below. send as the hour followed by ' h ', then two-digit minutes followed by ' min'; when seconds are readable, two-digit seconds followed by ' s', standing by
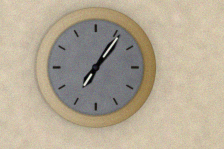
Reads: 7 h 06 min
